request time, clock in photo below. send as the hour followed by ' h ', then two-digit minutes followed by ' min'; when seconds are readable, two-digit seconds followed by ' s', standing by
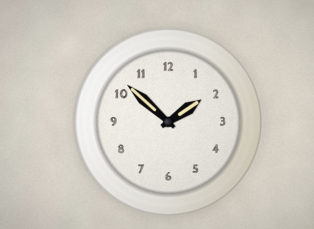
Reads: 1 h 52 min
